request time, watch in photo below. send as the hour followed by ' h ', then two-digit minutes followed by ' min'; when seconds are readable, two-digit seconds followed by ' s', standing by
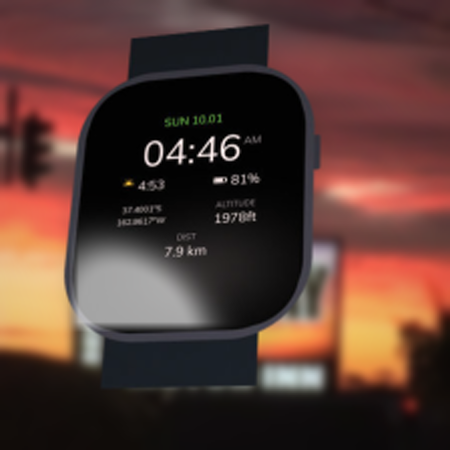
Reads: 4 h 46 min
